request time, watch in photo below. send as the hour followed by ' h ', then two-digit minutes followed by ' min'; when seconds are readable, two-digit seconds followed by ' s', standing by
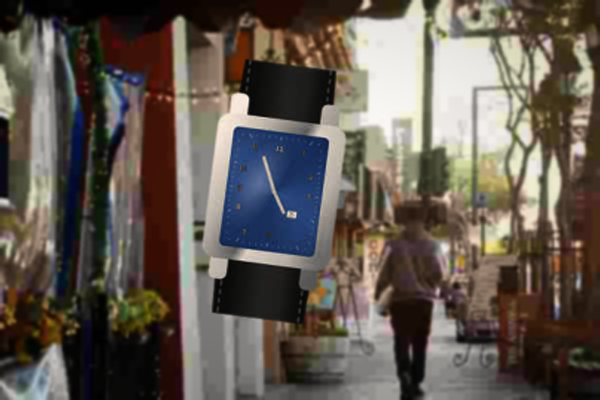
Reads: 4 h 56 min
